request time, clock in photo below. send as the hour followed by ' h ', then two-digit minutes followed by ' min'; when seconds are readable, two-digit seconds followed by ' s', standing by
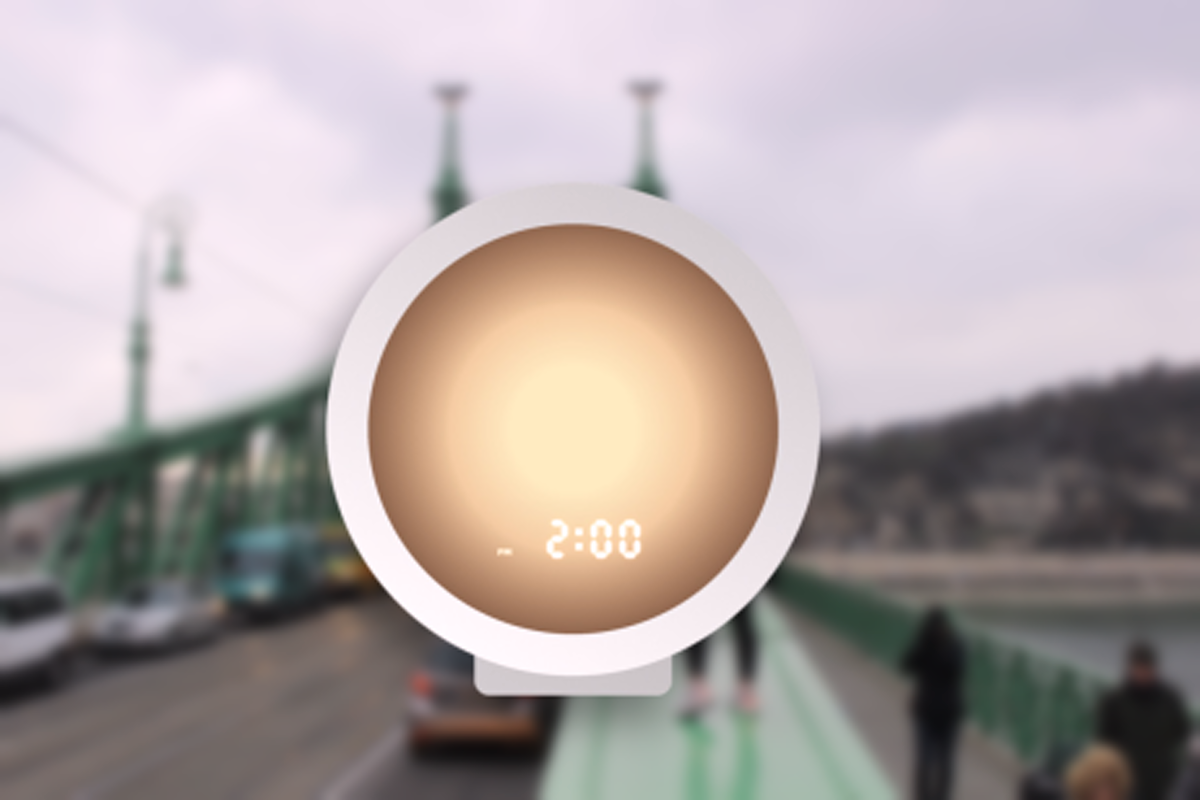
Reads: 2 h 00 min
